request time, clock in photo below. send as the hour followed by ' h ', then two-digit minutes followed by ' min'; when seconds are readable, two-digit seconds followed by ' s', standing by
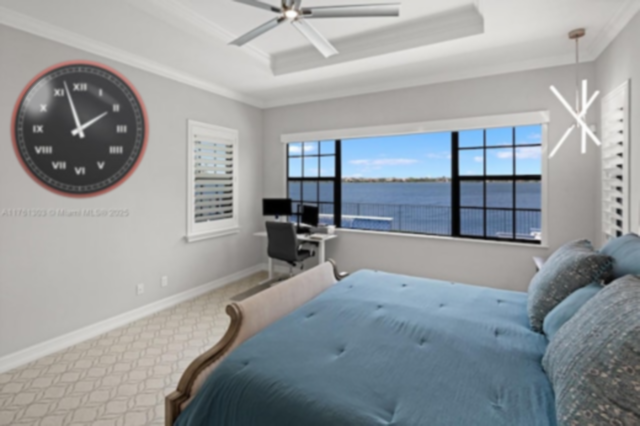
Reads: 1 h 57 min
